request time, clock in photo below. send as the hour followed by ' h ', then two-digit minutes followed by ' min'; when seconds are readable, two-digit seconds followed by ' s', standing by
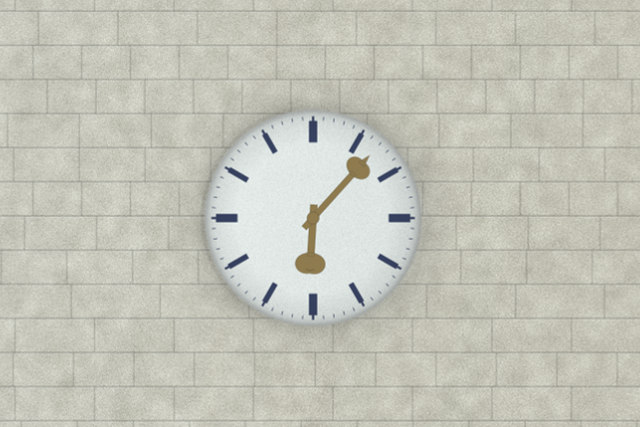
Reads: 6 h 07 min
